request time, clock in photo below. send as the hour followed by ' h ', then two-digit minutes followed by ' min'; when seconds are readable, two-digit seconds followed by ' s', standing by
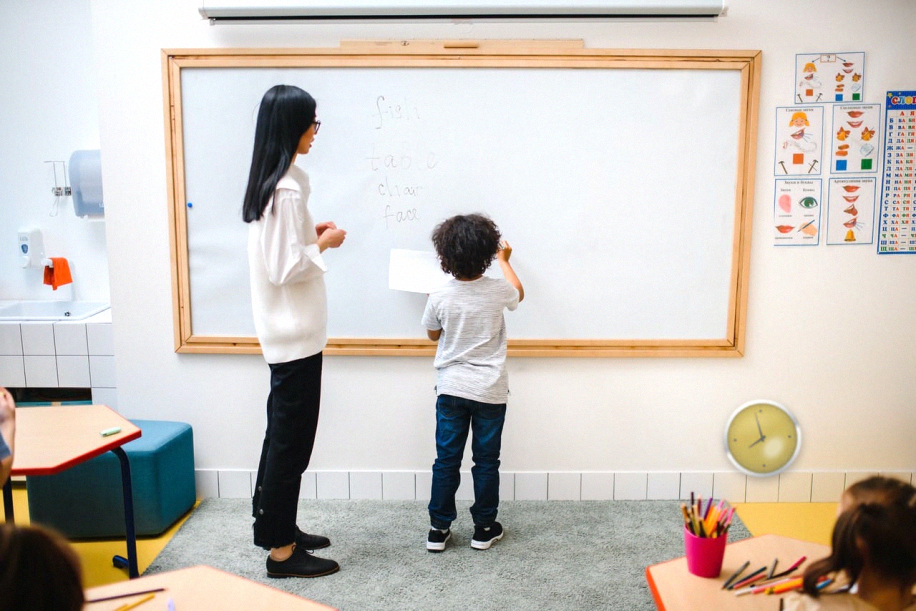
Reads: 7 h 58 min
